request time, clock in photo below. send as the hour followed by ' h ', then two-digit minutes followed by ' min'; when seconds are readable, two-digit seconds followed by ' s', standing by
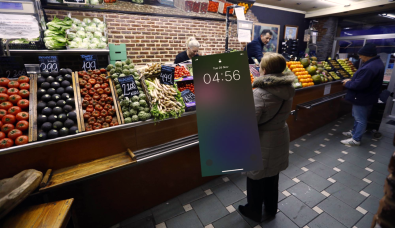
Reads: 4 h 56 min
